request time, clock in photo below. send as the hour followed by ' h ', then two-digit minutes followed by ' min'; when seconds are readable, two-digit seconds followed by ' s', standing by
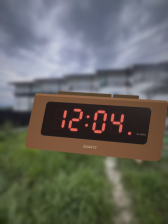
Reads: 12 h 04 min
